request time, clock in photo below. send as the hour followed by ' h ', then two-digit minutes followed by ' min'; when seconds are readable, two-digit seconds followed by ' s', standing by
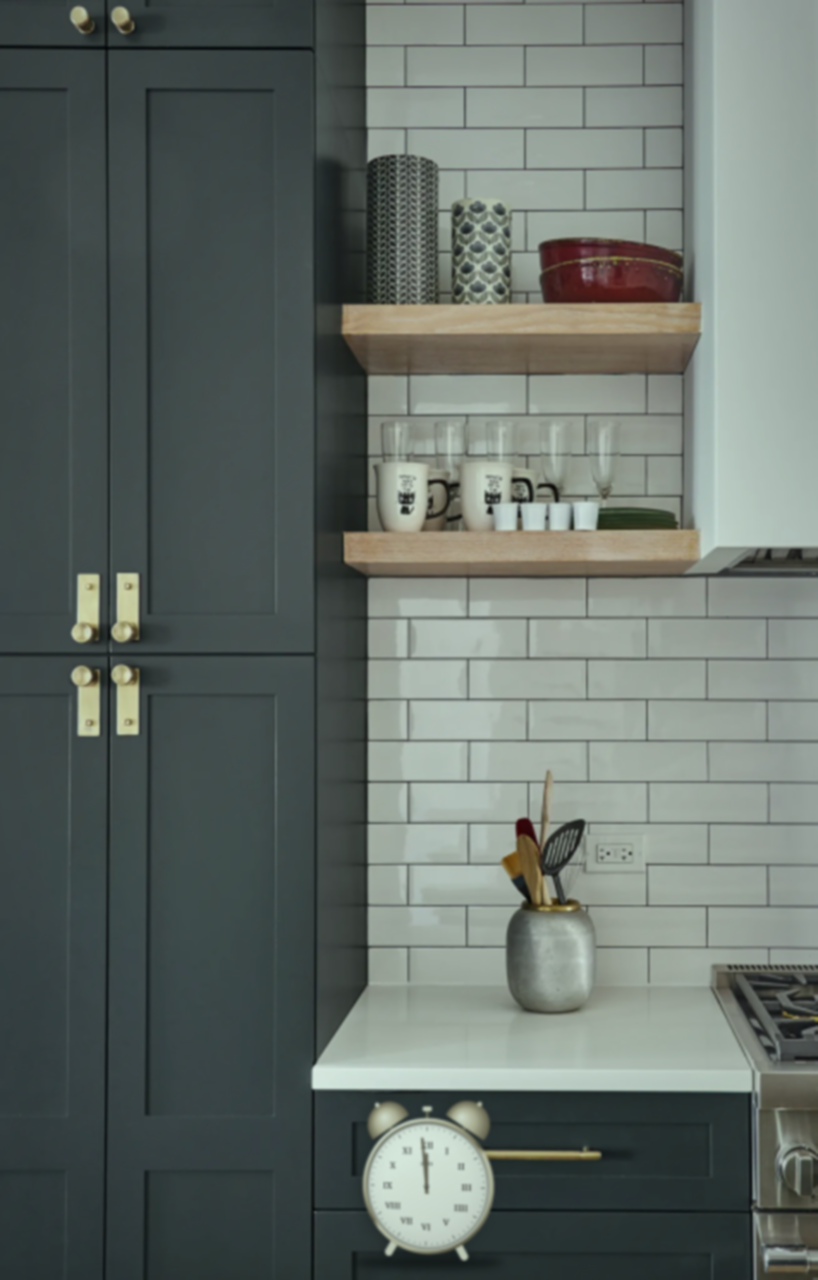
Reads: 11 h 59 min
